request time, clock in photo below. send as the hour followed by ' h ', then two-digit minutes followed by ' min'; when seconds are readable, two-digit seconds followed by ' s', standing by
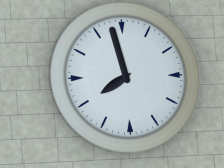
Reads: 7 h 58 min
